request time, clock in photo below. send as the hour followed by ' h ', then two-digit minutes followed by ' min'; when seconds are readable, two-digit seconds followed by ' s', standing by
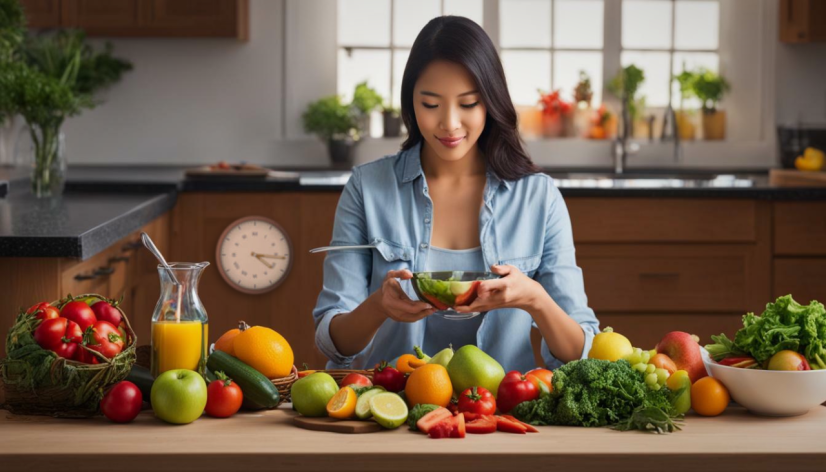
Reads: 4 h 16 min
